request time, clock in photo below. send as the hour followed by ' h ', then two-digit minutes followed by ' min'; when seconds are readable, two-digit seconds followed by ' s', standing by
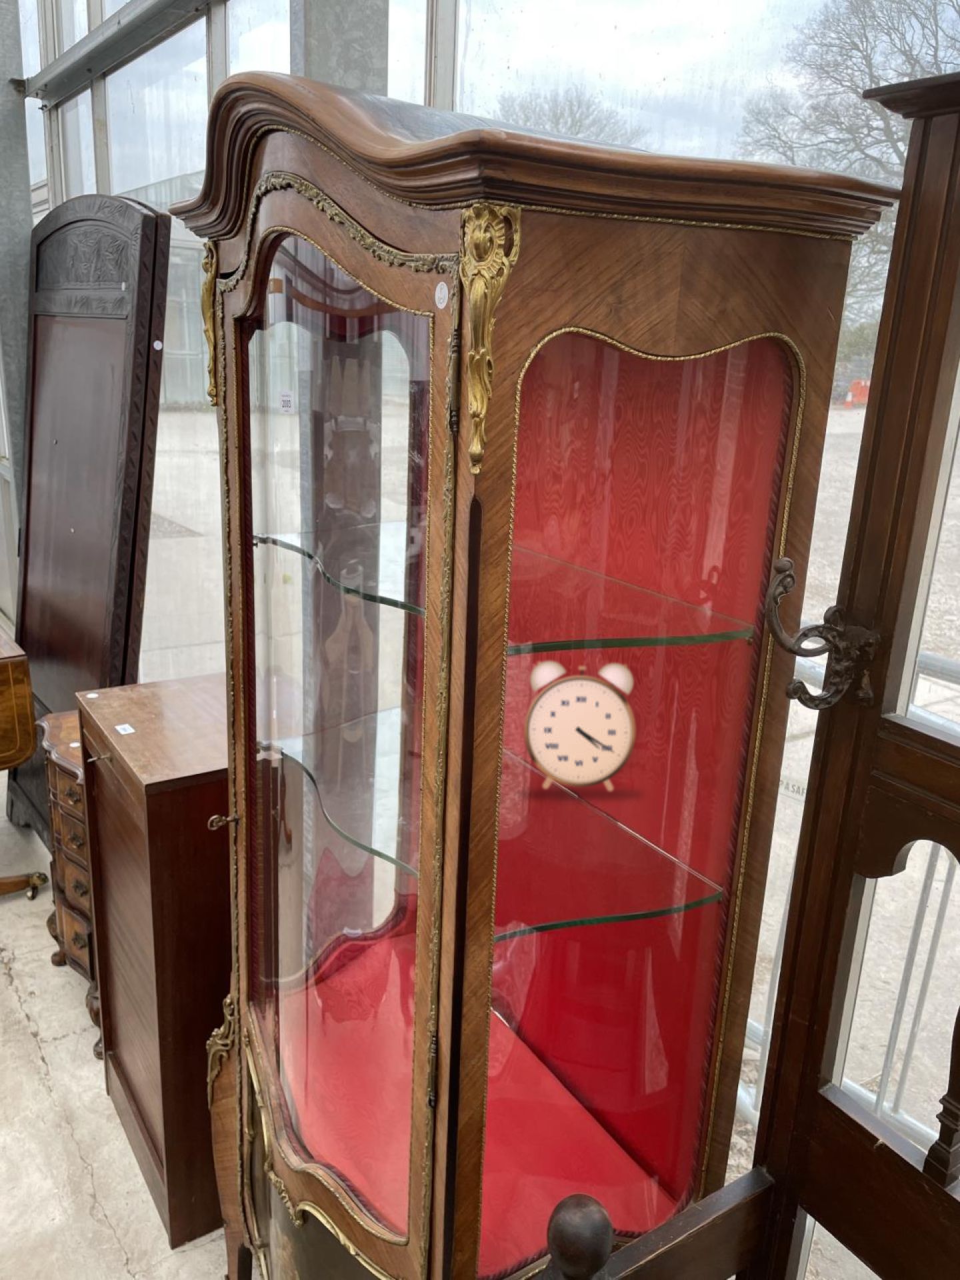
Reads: 4 h 20 min
